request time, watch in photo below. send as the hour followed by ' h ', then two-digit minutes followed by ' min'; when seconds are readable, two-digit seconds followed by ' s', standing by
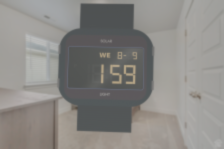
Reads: 1 h 59 min
